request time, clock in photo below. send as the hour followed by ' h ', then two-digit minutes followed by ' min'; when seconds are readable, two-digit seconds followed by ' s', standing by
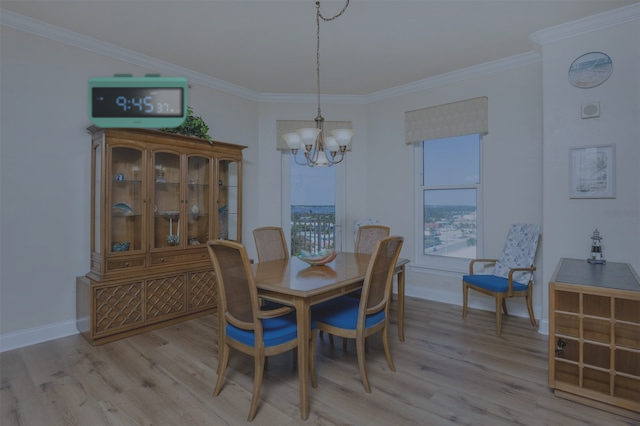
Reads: 9 h 45 min
